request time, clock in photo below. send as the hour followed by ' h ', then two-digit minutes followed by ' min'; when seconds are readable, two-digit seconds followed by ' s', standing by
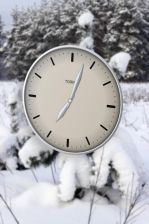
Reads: 7 h 03 min
